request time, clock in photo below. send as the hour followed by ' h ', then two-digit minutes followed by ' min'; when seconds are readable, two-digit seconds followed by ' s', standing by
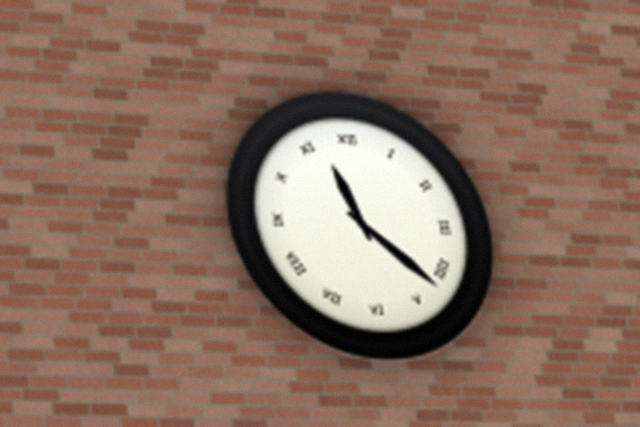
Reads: 11 h 22 min
